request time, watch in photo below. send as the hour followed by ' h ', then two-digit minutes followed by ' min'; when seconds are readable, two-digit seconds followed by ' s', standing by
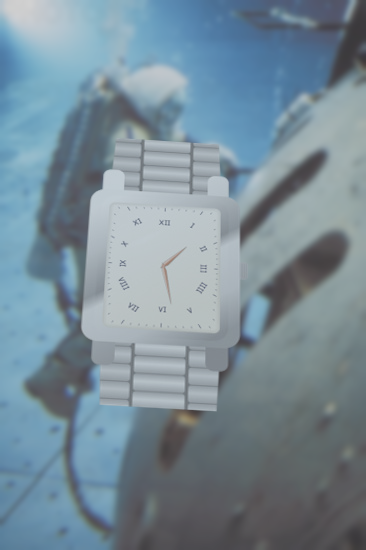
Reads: 1 h 28 min
